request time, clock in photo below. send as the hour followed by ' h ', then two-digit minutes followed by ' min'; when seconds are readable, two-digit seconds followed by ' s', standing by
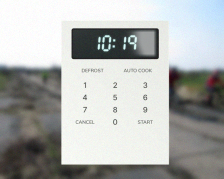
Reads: 10 h 19 min
